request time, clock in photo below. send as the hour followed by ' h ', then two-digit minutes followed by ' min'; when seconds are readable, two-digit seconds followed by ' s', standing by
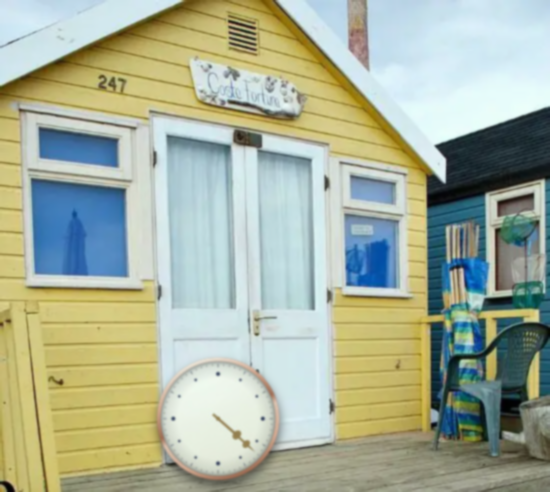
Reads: 4 h 22 min
